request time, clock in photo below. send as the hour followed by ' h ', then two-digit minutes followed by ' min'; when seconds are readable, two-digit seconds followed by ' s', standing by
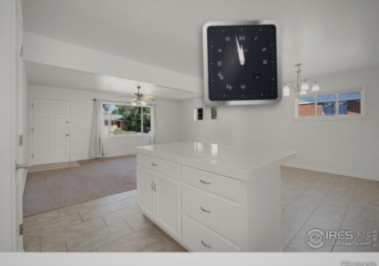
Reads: 11 h 58 min
